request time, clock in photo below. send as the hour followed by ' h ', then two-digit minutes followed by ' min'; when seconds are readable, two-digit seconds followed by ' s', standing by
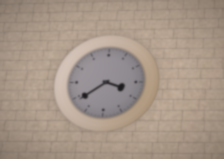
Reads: 3 h 39 min
